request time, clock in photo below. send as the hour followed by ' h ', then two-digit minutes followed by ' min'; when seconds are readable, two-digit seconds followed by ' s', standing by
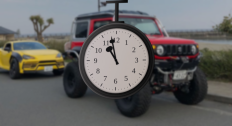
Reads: 10 h 58 min
